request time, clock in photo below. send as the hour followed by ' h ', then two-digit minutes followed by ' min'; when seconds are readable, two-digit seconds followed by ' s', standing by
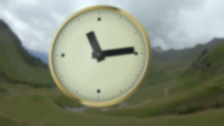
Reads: 11 h 14 min
